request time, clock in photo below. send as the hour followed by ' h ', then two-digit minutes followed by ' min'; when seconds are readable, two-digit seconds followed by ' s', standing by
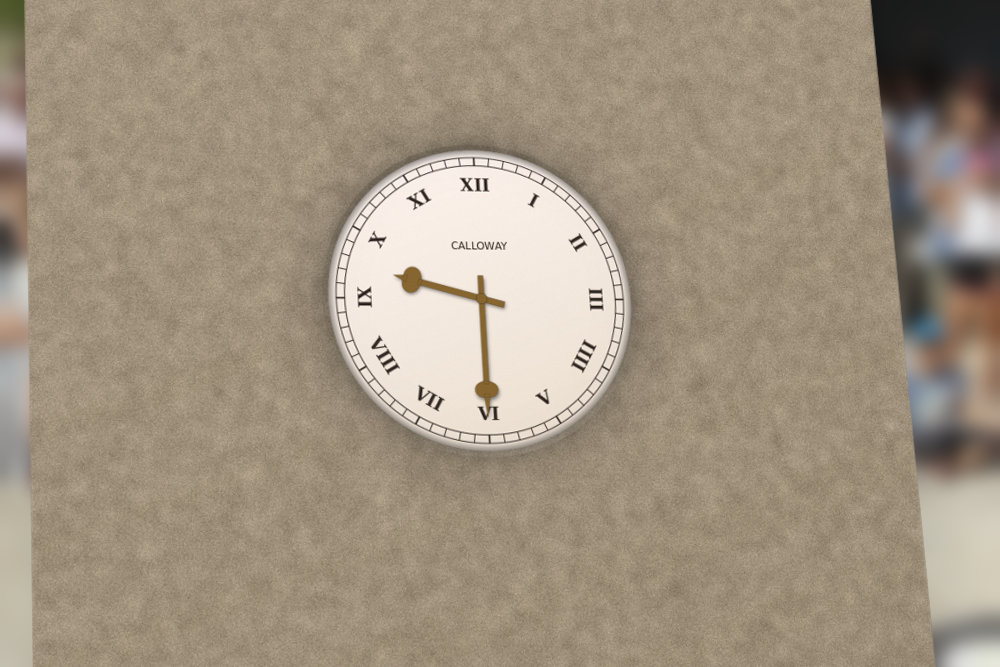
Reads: 9 h 30 min
